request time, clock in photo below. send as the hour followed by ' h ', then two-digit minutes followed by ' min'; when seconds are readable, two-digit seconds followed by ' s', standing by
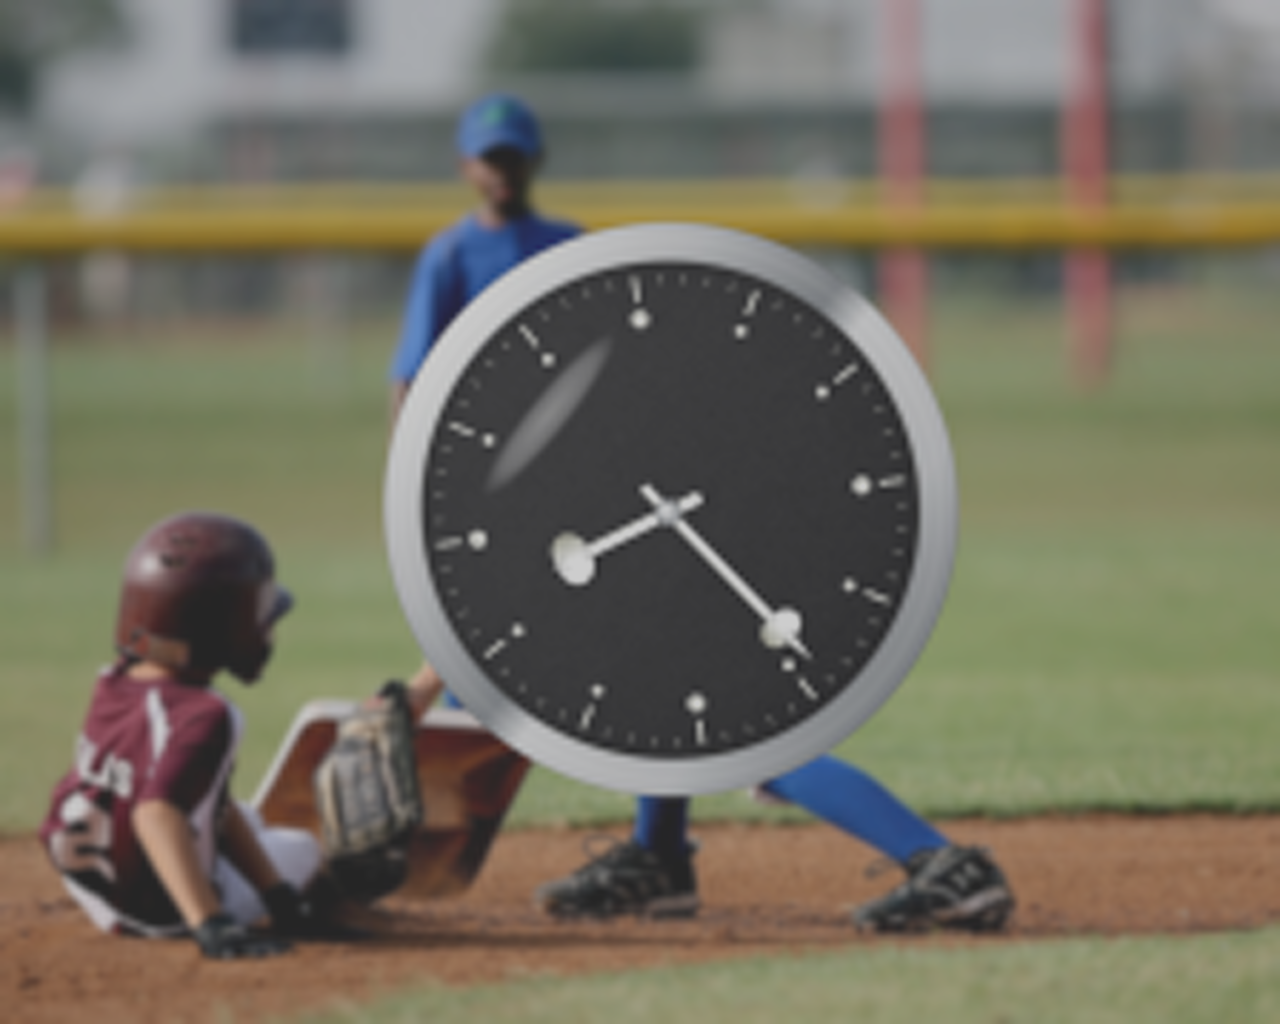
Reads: 8 h 24 min
